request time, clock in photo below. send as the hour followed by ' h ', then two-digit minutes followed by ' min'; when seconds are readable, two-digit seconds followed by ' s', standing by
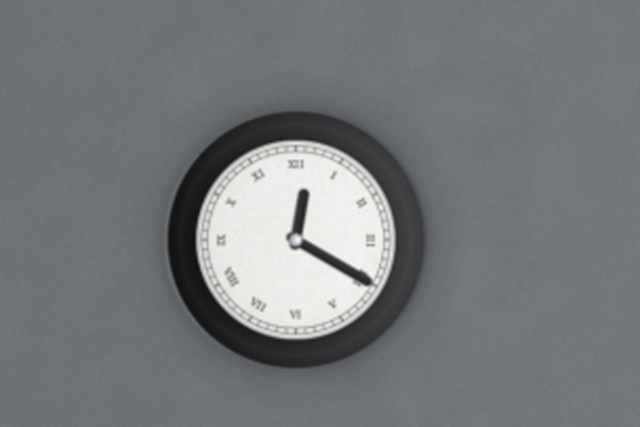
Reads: 12 h 20 min
